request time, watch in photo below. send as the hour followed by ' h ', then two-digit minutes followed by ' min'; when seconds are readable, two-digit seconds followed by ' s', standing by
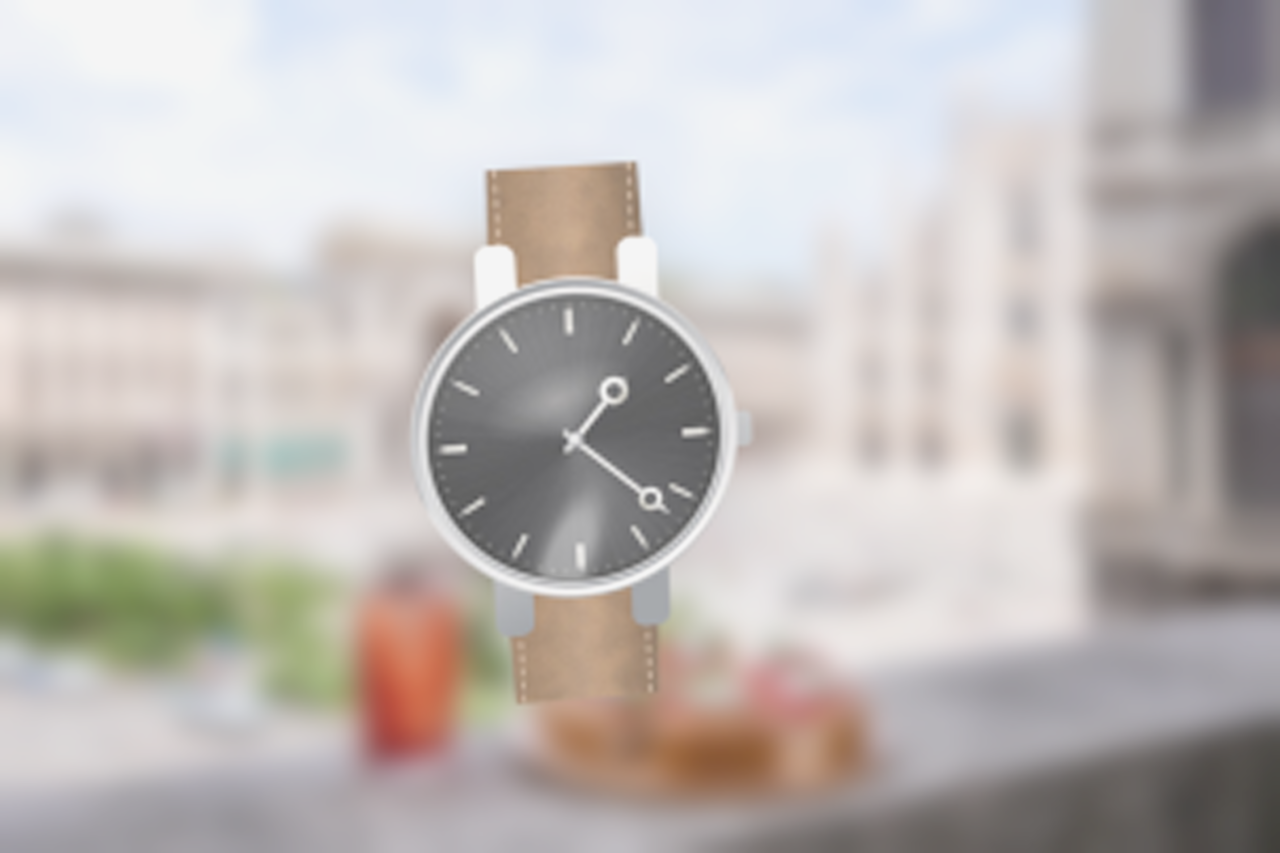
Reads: 1 h 22 min
